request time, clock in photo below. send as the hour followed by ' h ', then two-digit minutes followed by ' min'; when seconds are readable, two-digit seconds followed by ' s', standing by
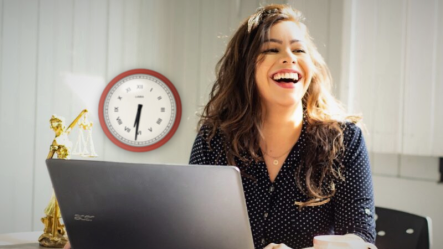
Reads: 6 h 31 min
